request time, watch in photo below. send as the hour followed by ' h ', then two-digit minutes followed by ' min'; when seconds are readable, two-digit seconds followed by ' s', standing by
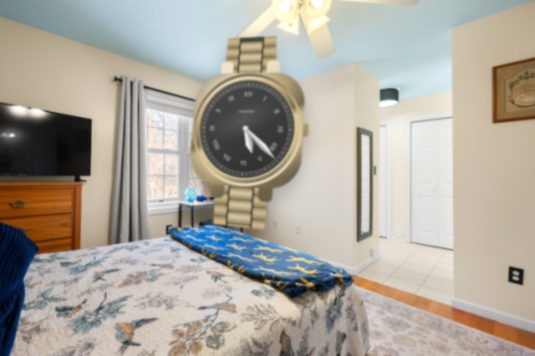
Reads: 5 h 22 min
